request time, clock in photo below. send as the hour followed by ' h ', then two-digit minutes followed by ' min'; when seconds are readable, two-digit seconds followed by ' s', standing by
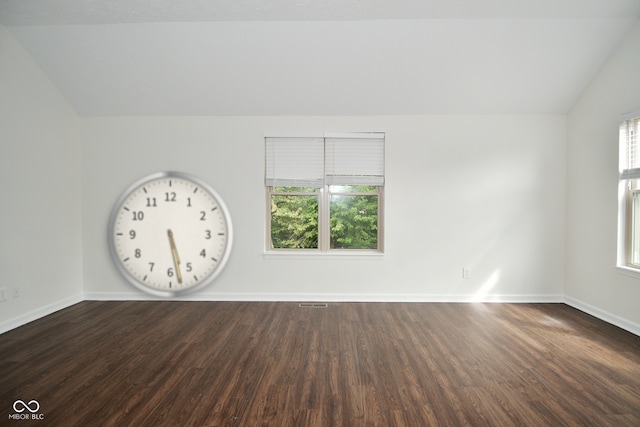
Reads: 5 h 28 min
